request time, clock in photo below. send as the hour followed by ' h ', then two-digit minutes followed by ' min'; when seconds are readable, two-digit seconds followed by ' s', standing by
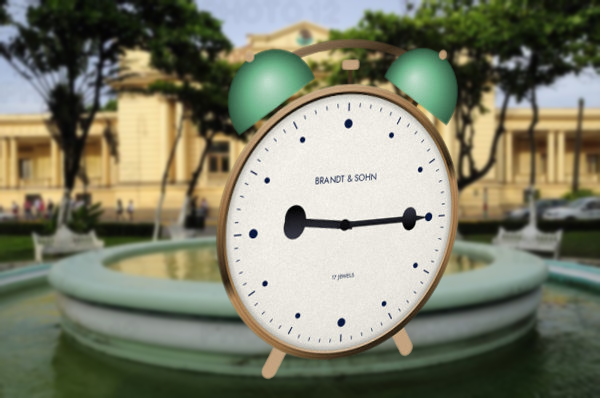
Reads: 9 h 15 min
